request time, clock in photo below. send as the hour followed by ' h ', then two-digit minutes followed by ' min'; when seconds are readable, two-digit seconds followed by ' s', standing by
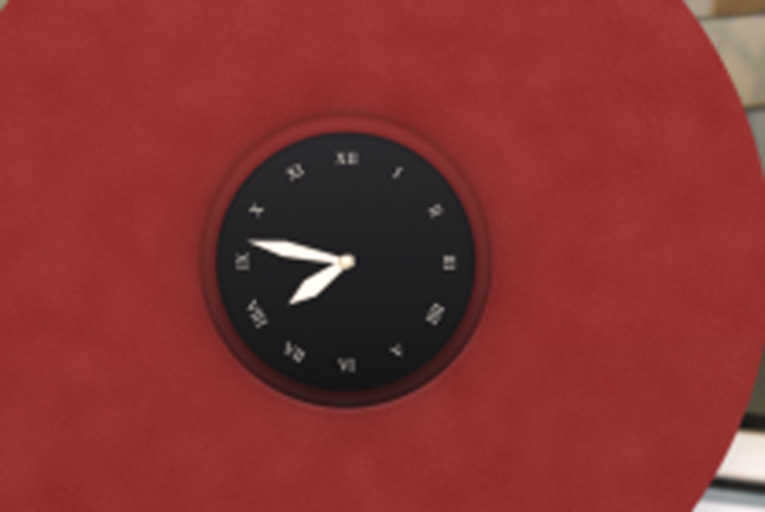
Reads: 7 h 47 min
